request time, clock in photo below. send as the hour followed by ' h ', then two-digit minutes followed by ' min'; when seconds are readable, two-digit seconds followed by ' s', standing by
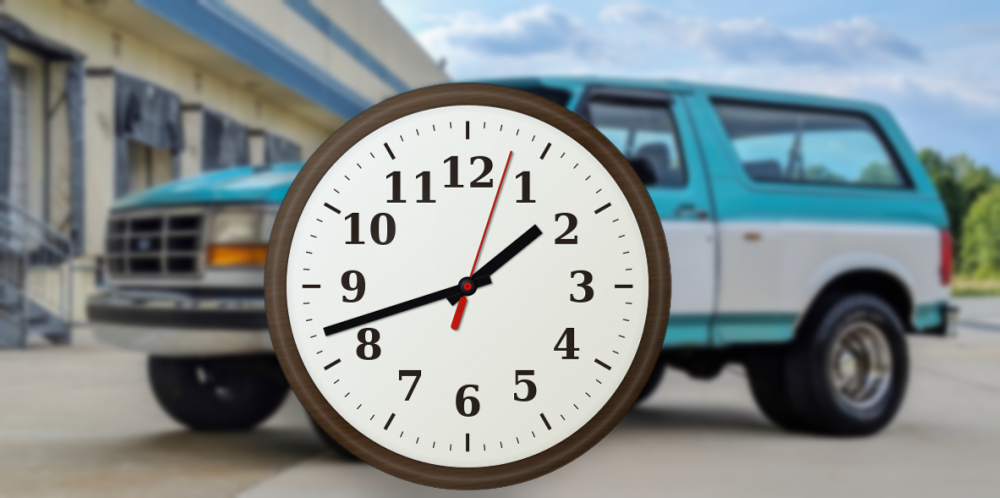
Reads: 1 h 42 min 03 s
